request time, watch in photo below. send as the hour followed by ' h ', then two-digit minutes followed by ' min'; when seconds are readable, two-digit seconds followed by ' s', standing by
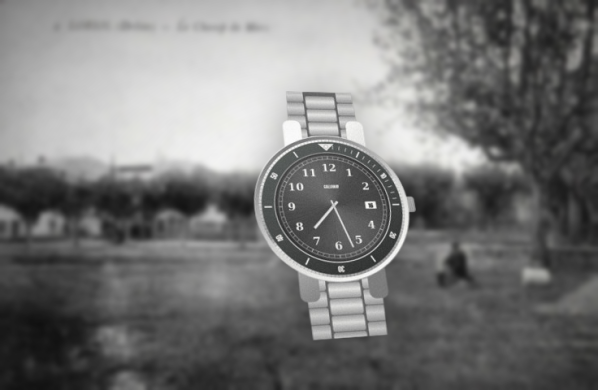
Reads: 7 h 27 min
